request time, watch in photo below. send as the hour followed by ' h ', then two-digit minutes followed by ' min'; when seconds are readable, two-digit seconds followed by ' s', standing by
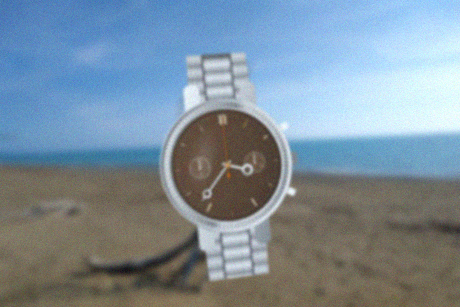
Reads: 3 h 37 min
